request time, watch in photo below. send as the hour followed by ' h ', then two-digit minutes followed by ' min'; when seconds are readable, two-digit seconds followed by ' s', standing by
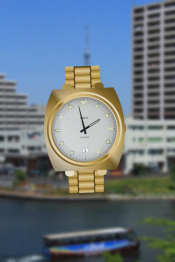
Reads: 1 h 58 min
